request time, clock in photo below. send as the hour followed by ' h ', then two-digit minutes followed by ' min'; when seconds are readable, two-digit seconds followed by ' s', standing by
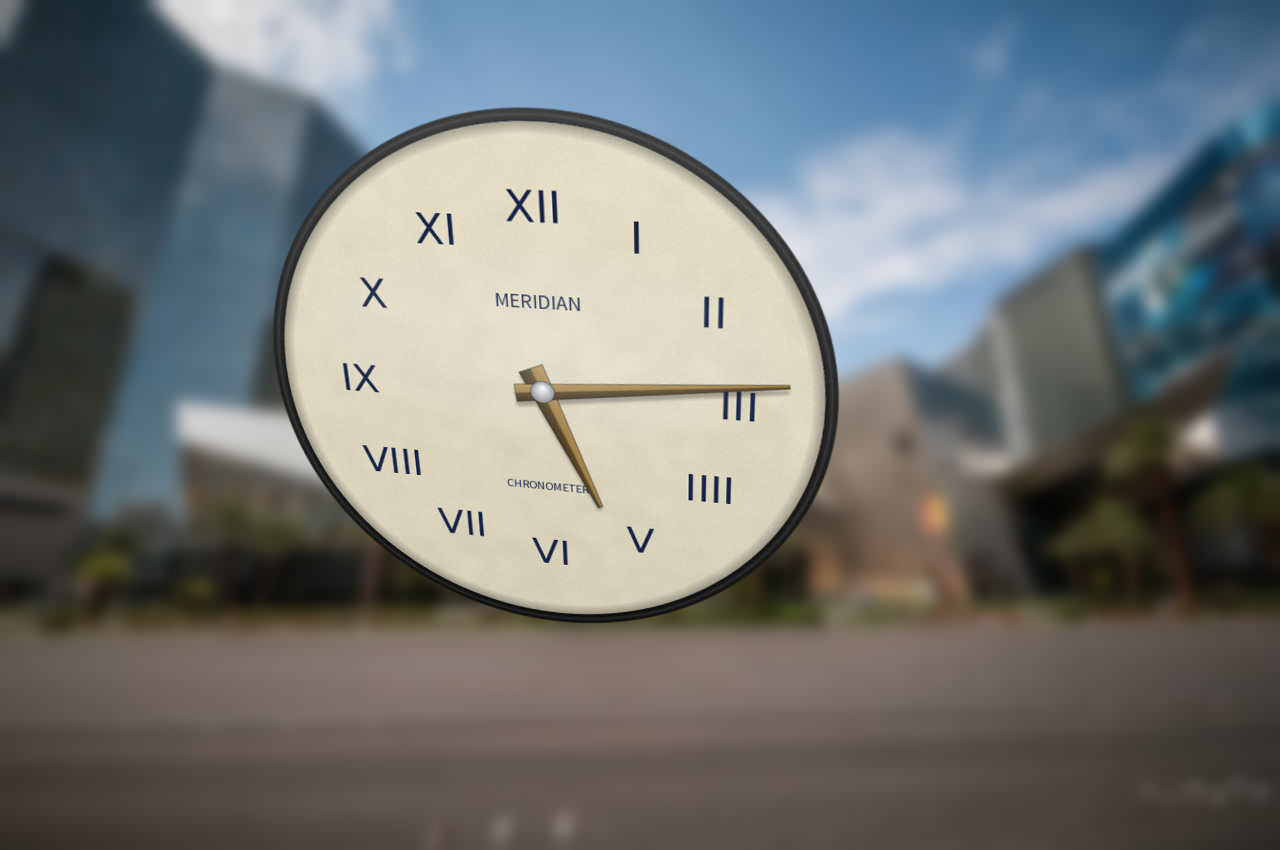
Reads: 5 h 14 min
